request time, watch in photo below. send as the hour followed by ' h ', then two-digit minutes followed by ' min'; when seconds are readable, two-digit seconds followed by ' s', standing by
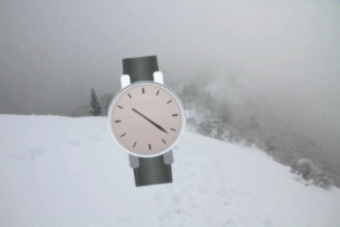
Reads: 10 h 22 min
